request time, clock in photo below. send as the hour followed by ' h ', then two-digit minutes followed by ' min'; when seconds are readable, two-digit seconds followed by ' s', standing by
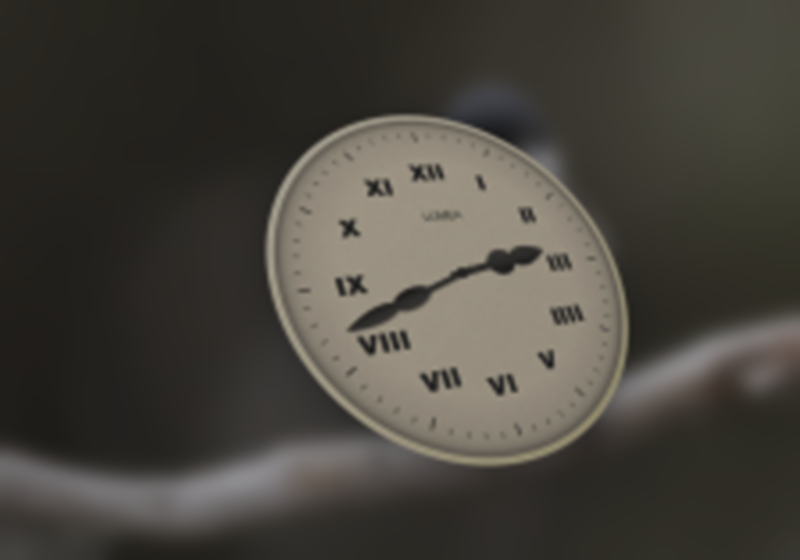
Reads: 2 h 42 min
